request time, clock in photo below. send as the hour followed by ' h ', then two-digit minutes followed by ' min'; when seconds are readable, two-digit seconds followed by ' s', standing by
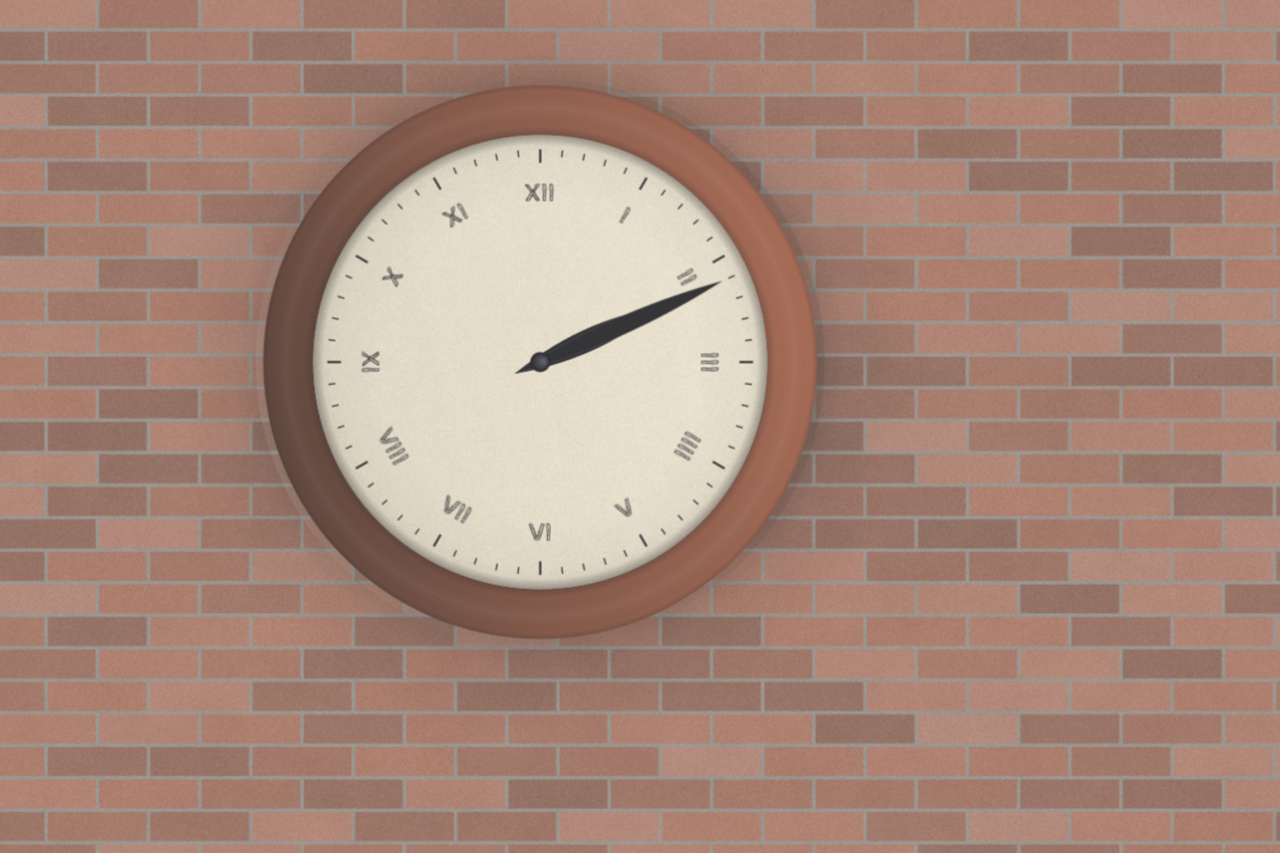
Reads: 2 h 11 min
